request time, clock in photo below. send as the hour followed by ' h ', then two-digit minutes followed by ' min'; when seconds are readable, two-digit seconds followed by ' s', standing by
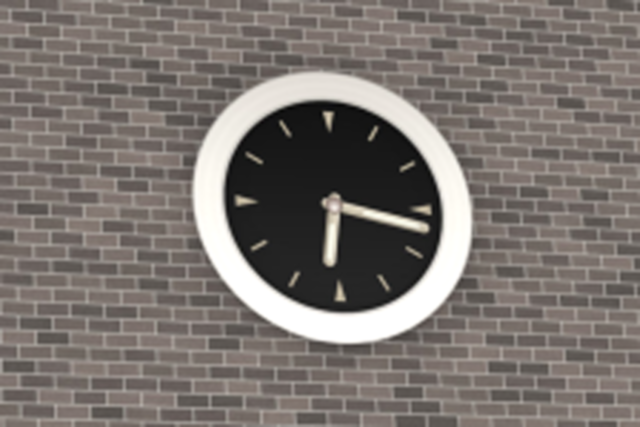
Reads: 6 h 17 min
